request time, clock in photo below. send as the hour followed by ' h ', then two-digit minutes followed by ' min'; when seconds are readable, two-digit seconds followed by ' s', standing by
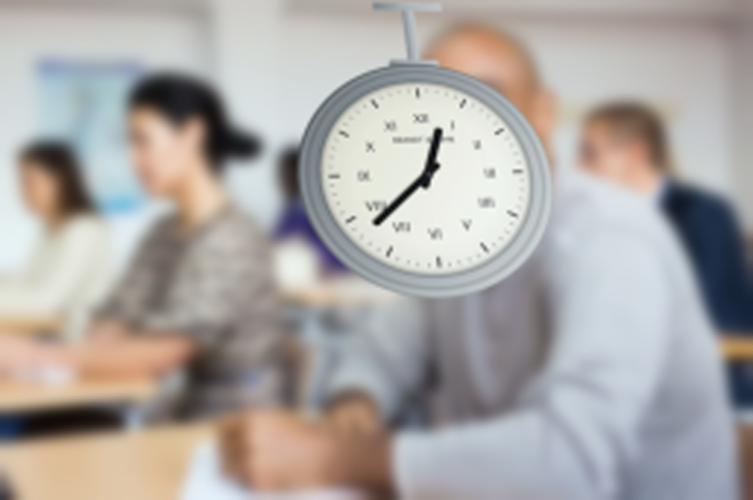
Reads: 12 h 38 min
